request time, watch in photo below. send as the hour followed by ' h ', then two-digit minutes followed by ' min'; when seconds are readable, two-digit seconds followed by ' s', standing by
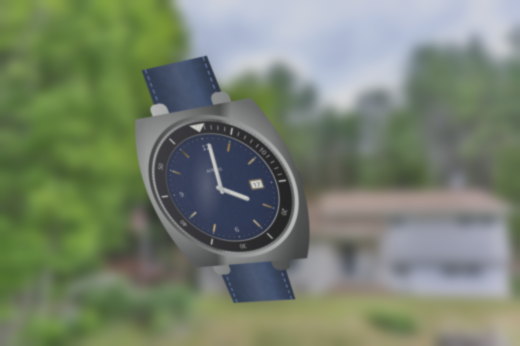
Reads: 4 h 01 min
